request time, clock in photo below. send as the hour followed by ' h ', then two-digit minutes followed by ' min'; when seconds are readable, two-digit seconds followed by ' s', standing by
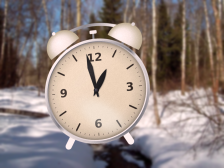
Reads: 12 h 58 min
